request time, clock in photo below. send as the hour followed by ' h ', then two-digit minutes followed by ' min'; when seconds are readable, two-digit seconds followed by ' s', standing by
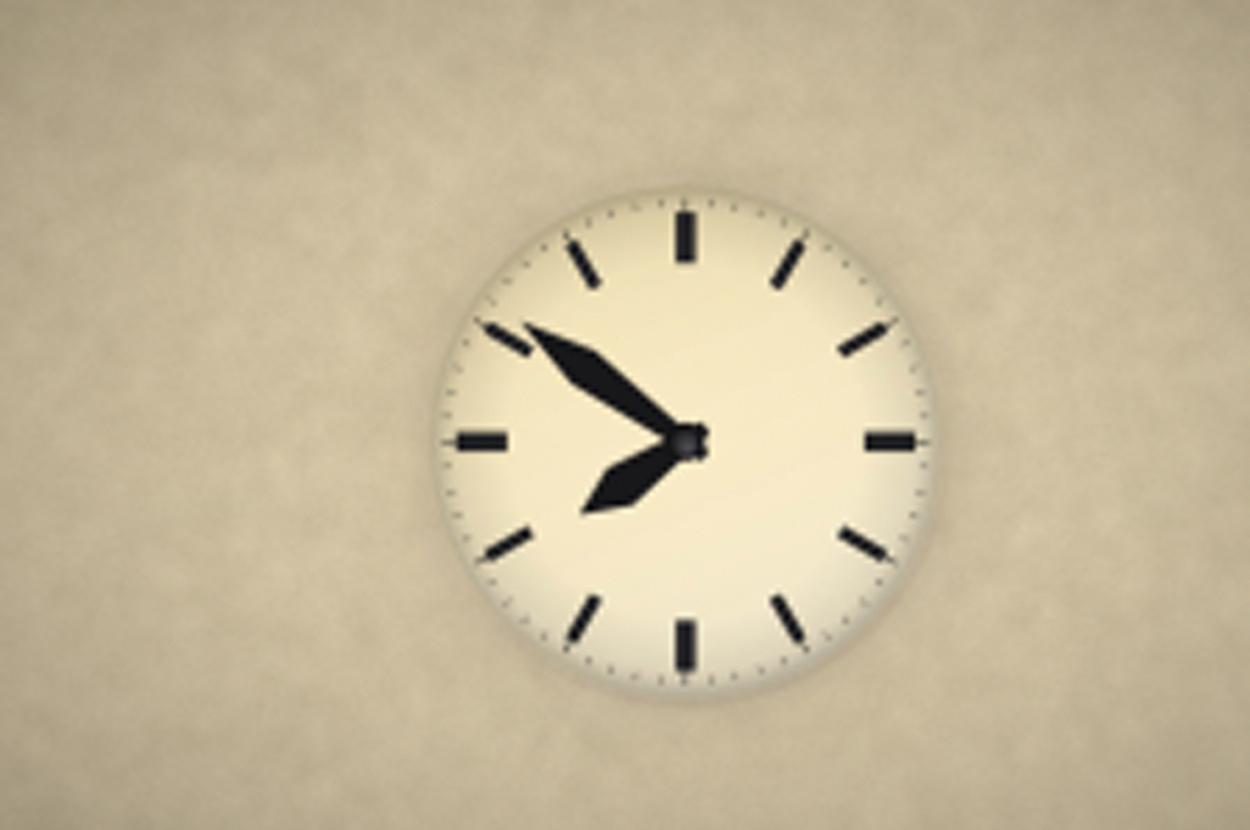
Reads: 7 h 51 min
